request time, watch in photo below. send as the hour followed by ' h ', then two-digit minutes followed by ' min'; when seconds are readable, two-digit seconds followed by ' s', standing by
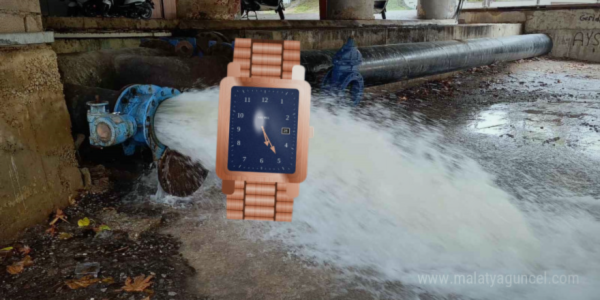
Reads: 5 h 25 min
